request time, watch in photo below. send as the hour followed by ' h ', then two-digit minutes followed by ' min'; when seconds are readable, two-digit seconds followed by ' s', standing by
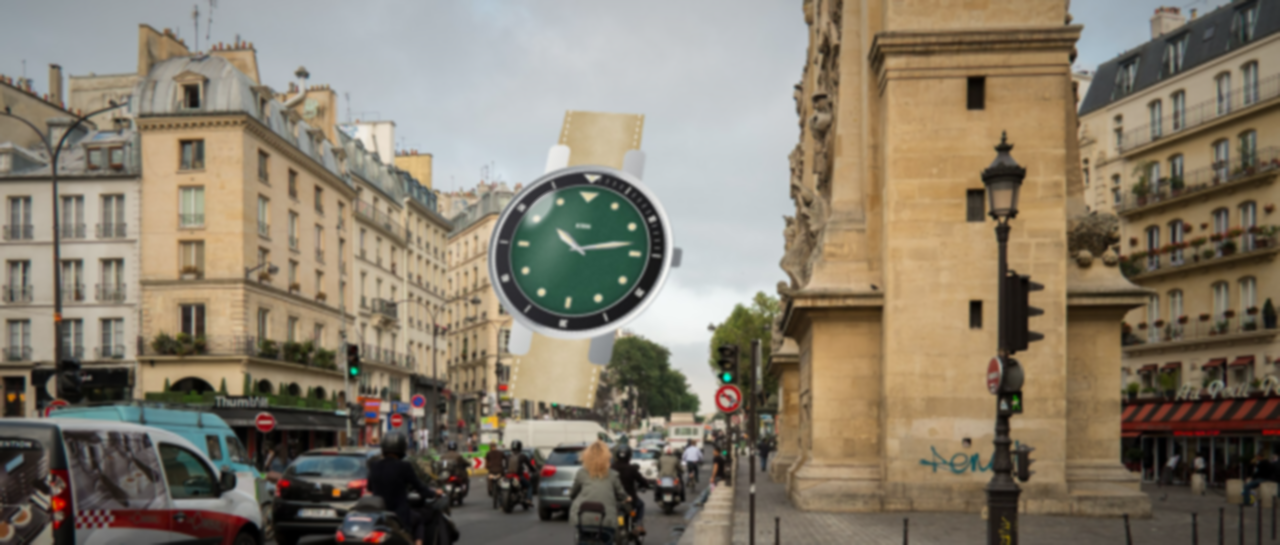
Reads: 10 h 13 min
